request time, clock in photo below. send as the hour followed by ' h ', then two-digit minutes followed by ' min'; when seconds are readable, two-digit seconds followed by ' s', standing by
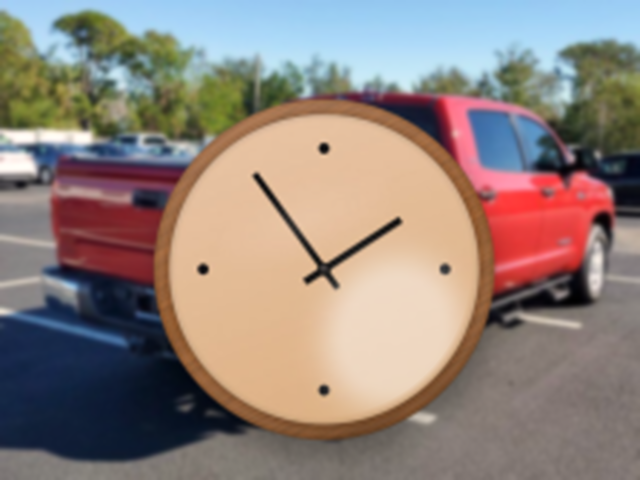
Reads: 1 h 54 min
